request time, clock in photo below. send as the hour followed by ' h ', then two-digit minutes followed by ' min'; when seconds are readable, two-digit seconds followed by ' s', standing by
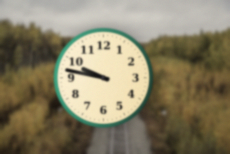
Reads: 9 h 47 min
